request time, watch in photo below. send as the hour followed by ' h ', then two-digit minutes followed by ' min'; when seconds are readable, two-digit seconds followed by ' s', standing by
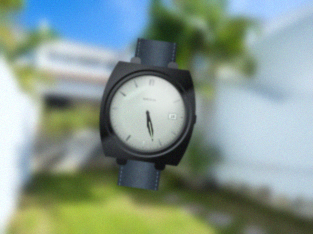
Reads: 5 h 27 min
